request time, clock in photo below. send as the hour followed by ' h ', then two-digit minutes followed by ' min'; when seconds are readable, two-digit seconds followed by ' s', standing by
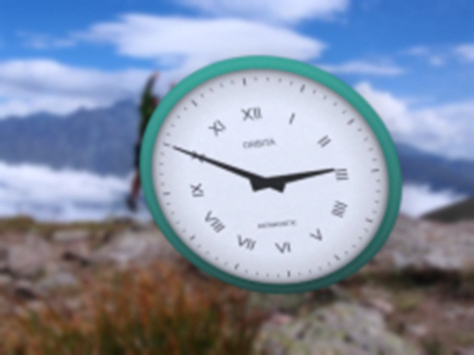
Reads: 2 h 50 min
